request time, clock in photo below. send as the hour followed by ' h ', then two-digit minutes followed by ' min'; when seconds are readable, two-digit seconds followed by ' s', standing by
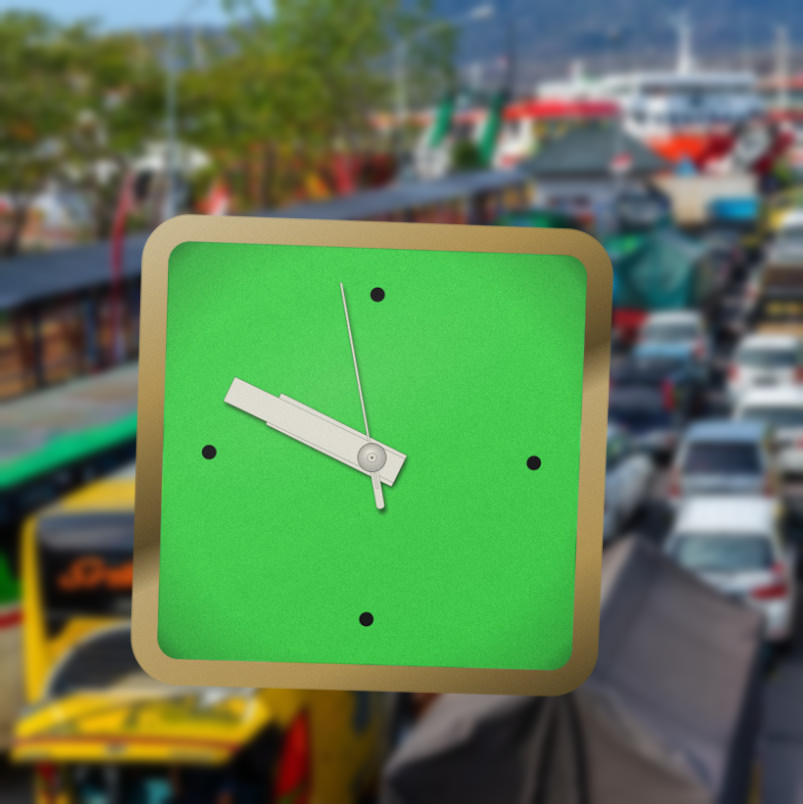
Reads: 9 h 48 min 58 s
